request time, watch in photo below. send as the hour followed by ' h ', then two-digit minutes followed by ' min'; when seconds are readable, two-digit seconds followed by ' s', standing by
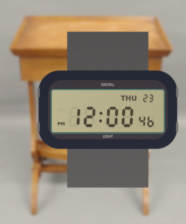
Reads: 12 h 00 min 46 s
